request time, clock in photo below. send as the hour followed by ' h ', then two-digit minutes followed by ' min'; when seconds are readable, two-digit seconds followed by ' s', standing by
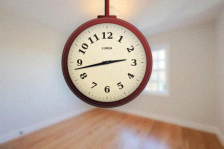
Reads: 2 h 43 min
